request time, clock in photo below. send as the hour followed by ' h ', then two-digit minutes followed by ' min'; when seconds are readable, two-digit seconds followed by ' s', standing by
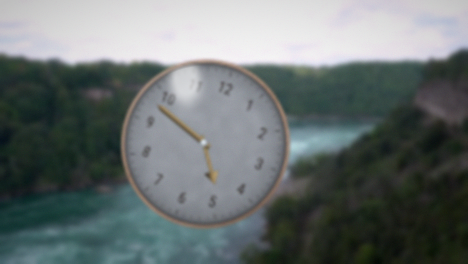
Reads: 4 h 48 min
